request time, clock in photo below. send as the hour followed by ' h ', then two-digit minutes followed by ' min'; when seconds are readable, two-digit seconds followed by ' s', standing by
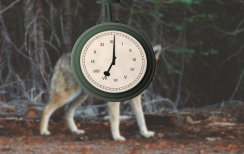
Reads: 7 h 01 min
